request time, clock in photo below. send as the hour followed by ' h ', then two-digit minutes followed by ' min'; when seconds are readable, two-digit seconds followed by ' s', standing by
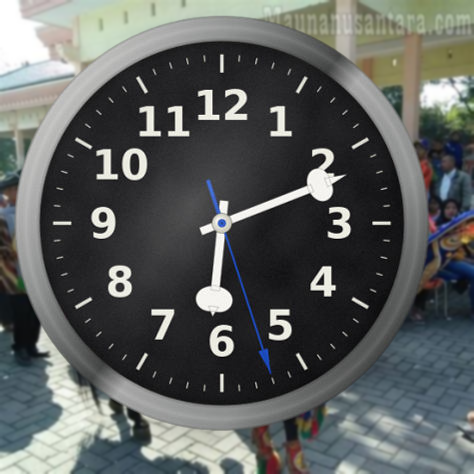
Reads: 6 h 11 min 27 s
